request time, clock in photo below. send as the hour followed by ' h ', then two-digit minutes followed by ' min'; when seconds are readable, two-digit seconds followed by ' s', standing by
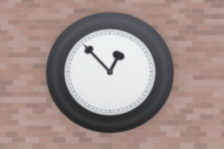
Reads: 12 h 53 min
